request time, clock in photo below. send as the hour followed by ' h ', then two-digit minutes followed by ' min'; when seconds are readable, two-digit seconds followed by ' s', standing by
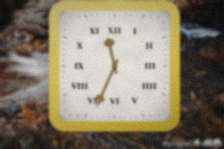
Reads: 11 h 34 min
